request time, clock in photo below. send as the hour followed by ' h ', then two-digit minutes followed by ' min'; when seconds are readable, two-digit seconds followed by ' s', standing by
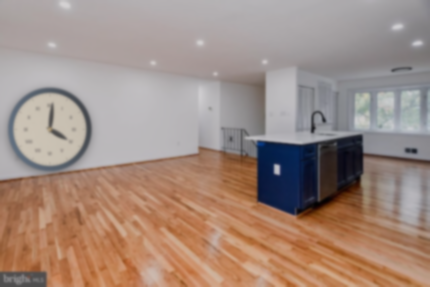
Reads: 4 h 01 min
